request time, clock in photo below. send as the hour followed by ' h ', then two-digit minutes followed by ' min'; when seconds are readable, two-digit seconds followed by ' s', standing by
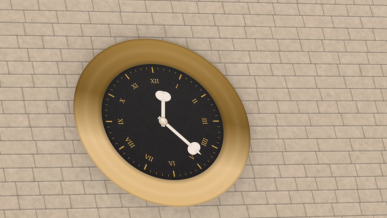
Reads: 12 h 23 min
